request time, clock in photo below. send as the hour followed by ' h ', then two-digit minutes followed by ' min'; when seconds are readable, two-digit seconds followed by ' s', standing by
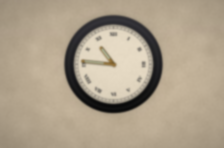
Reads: 10 h 46 min
